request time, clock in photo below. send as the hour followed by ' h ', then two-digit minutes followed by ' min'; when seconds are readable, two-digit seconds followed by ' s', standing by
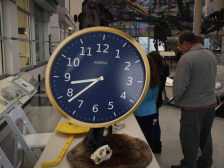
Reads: 8 h 38 min
